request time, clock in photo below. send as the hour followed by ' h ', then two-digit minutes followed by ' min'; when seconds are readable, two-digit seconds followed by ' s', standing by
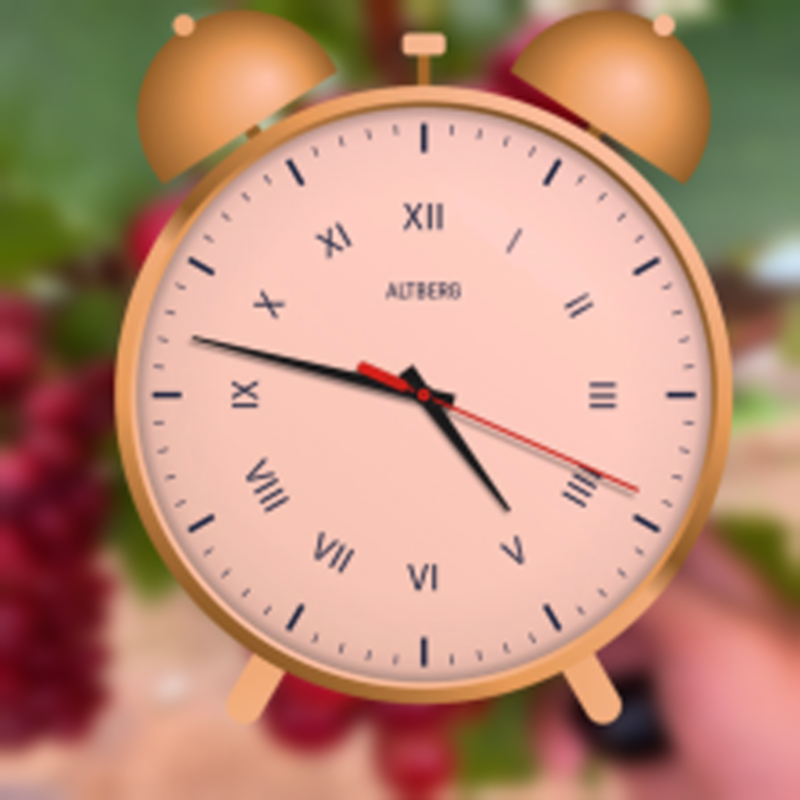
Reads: 4 h 47 min 19 s
